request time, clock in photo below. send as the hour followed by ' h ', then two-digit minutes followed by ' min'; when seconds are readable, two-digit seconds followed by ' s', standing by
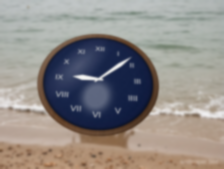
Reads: 9 h 08 min
